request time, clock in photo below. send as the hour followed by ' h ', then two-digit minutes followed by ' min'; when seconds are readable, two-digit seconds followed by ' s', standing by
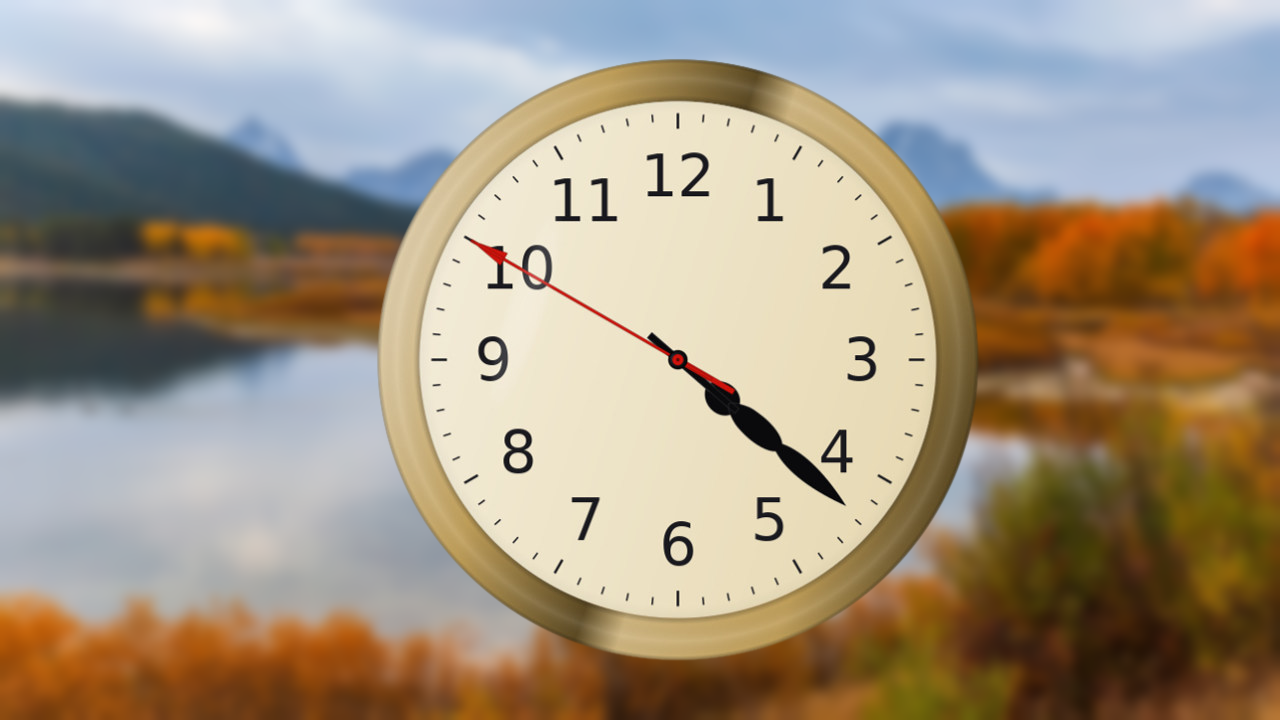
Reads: 4 h 21 min 50 s
